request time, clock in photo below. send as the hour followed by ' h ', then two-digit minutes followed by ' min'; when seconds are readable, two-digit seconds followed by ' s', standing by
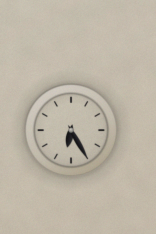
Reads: 6 h 25 min
